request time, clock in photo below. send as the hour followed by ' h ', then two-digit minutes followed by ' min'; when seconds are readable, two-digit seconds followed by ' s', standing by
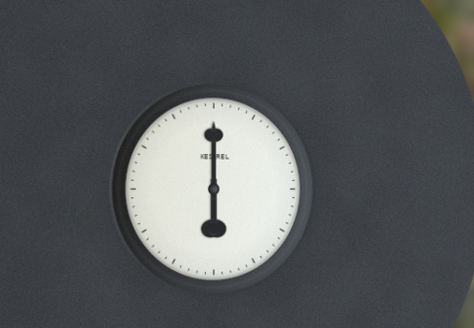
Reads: 6 h 00 min
